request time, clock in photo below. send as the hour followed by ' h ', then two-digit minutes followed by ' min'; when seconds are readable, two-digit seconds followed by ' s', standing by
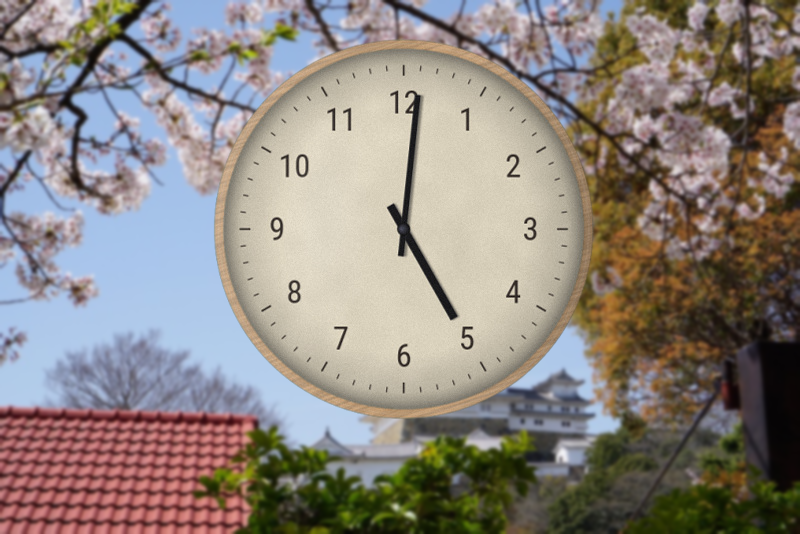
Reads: 5 h 01 min
